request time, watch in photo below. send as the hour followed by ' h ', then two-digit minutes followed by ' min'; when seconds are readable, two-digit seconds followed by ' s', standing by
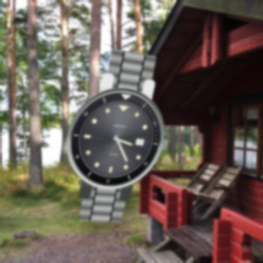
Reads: 3 h 24 min
